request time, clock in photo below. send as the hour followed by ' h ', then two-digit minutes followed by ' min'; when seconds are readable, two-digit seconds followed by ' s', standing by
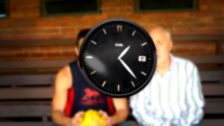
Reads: 1 h 23 min
